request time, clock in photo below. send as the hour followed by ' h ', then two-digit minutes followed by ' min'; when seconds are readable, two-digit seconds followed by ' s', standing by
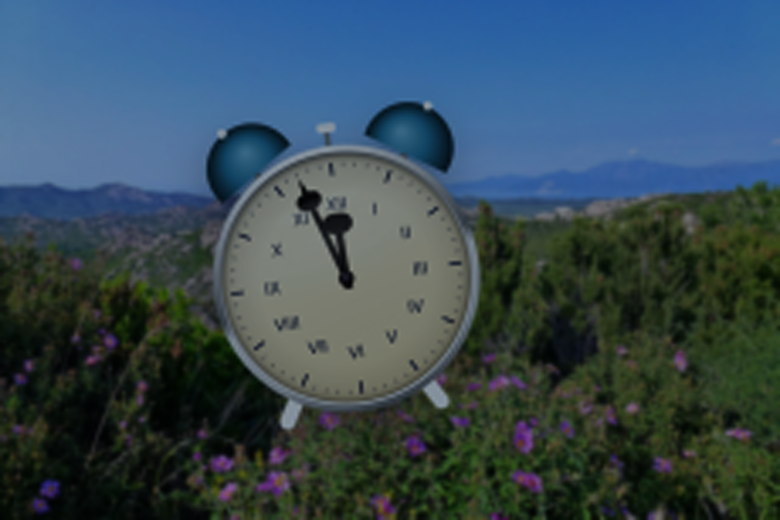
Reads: 11 h 57 min
